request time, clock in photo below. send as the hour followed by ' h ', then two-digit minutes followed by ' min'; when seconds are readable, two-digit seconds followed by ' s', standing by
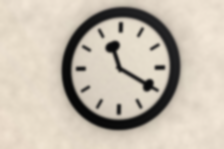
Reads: 11 h 20 min
